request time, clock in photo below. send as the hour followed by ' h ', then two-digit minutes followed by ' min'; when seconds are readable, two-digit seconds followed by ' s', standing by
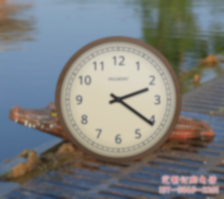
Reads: 2 h 21 min
